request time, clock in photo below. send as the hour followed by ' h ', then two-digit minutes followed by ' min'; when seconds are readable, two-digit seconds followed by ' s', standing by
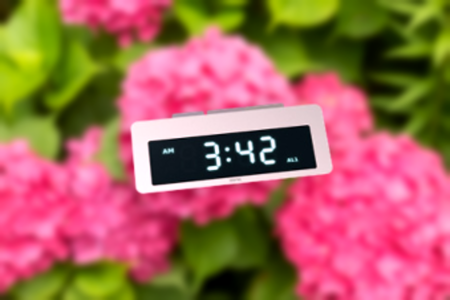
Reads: 3 h 42 min
